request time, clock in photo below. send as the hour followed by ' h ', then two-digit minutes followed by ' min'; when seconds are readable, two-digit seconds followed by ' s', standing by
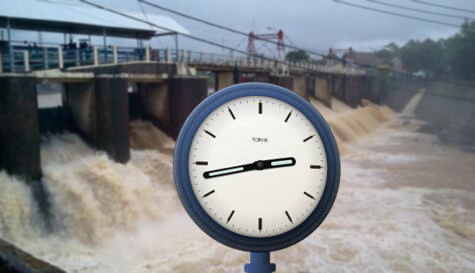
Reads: 2 h 43 min
